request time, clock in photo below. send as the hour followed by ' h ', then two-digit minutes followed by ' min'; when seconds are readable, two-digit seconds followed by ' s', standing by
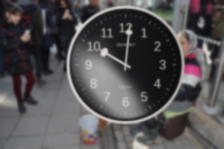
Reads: 10 h 01 min
